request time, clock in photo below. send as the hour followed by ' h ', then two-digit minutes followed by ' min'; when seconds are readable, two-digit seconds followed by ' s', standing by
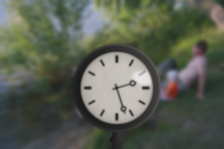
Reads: 2 h 27 min
